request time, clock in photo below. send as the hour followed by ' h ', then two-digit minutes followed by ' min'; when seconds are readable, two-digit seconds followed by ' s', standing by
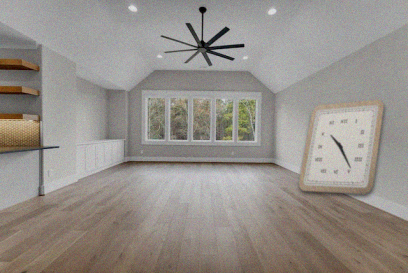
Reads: 10 h 24 min
